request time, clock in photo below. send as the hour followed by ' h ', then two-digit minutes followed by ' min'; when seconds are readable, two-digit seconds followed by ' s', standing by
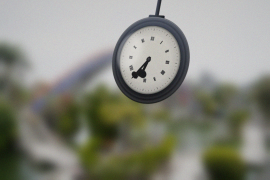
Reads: 6 h 36 min
